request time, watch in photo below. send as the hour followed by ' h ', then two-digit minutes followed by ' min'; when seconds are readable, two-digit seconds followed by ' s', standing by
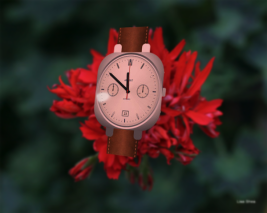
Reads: 11 h 51 min
